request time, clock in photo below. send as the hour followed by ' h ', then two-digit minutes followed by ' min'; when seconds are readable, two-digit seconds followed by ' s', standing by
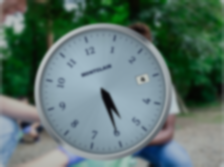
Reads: 5 h 30 min
